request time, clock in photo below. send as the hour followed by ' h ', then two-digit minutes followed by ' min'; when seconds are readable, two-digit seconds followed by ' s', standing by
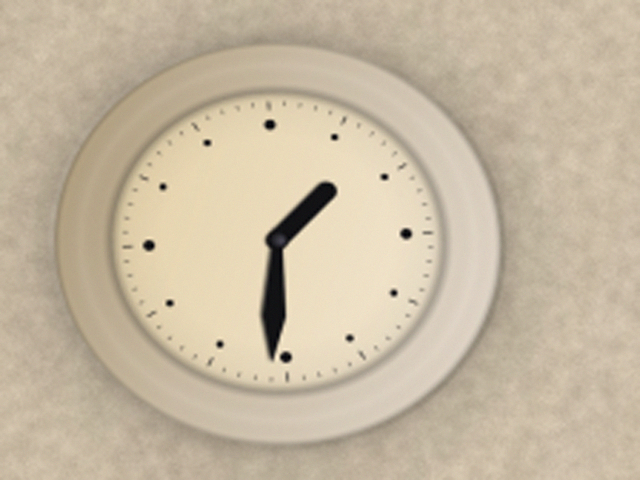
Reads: 1 h 31 min
